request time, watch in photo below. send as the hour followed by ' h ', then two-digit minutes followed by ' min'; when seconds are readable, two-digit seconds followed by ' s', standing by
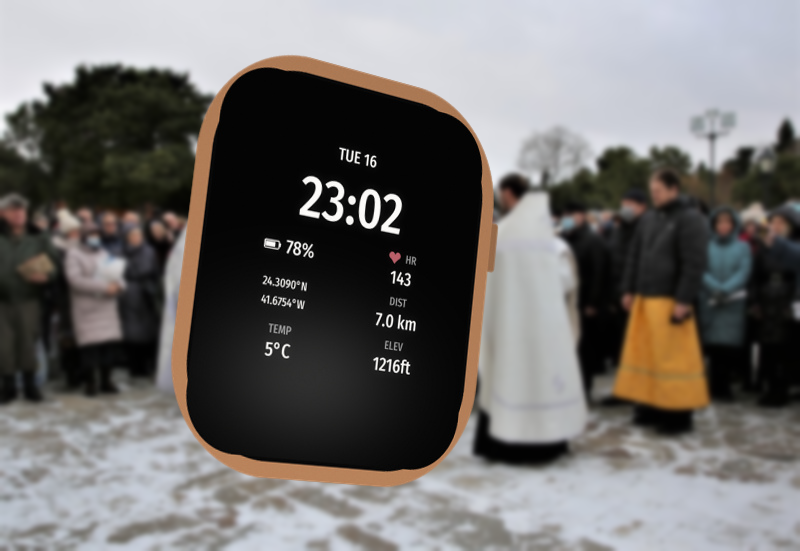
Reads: 23 h 02 min
